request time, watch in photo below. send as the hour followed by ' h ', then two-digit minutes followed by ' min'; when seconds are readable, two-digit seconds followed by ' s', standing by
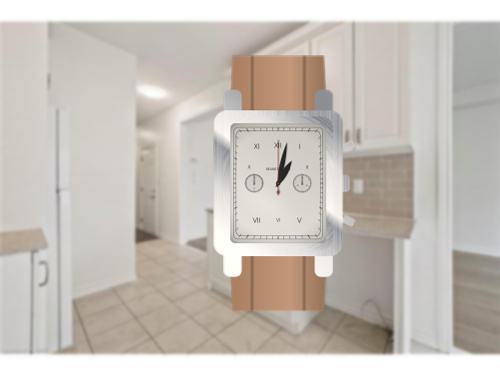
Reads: 1 h 02 min
